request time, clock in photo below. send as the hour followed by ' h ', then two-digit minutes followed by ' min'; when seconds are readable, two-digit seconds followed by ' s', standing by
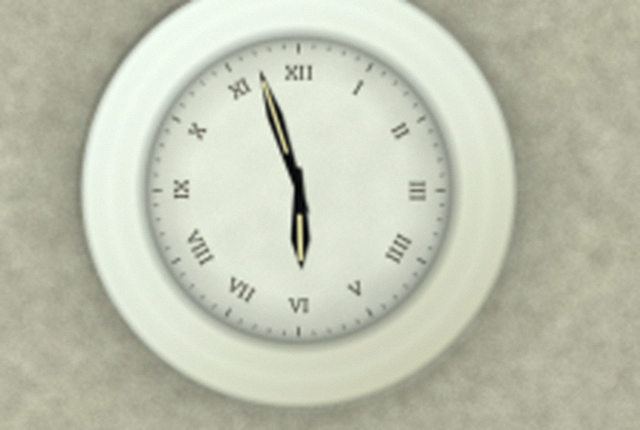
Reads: 5 h 57 min
